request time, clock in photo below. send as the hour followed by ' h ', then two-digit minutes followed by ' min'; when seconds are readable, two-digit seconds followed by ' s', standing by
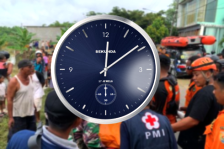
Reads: 12 h 09 min
